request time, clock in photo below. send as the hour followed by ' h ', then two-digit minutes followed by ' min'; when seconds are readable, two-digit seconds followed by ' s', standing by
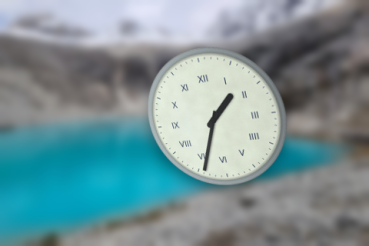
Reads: 1 h 34 min
